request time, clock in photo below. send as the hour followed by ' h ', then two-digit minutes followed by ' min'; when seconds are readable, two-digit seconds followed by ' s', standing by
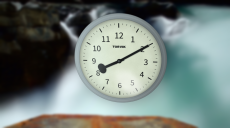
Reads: 8 h 10 min
